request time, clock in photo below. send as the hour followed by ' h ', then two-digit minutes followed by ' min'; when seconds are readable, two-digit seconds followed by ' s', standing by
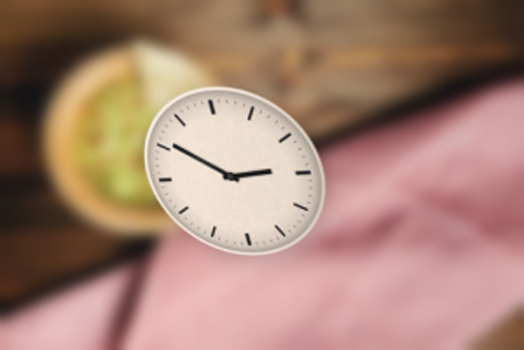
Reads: 2 h 51 min
